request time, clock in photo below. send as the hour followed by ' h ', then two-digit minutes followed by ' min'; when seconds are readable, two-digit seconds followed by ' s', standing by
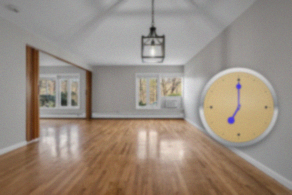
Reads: 7 h 00 min
